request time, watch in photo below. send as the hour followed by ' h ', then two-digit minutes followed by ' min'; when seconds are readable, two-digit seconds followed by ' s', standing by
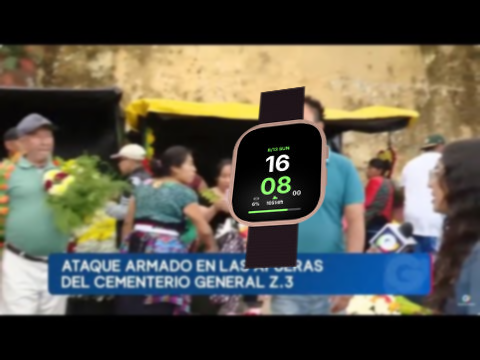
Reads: 16 h 08 min
